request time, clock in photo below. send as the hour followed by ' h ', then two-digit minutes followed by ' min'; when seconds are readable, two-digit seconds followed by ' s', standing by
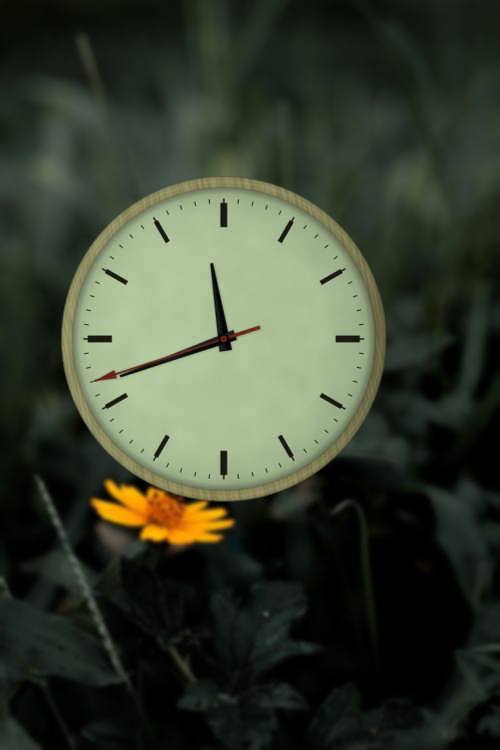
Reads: 11 h 41 min 42 s
